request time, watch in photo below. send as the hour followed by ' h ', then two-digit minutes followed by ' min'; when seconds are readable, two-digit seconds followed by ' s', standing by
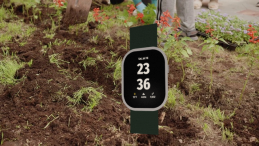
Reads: 23 h 36 min
